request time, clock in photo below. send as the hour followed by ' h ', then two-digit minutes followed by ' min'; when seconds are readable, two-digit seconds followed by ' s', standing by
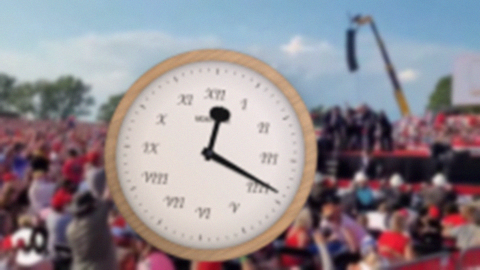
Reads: 12 h 19 min
